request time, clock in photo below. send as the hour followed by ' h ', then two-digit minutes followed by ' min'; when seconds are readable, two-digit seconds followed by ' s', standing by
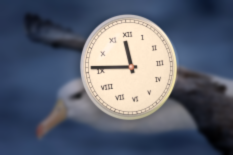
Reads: 11 h 46 min
